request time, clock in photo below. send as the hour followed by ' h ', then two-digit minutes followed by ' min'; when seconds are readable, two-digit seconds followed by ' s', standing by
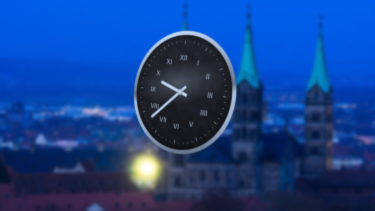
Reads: 9 h 38 min
